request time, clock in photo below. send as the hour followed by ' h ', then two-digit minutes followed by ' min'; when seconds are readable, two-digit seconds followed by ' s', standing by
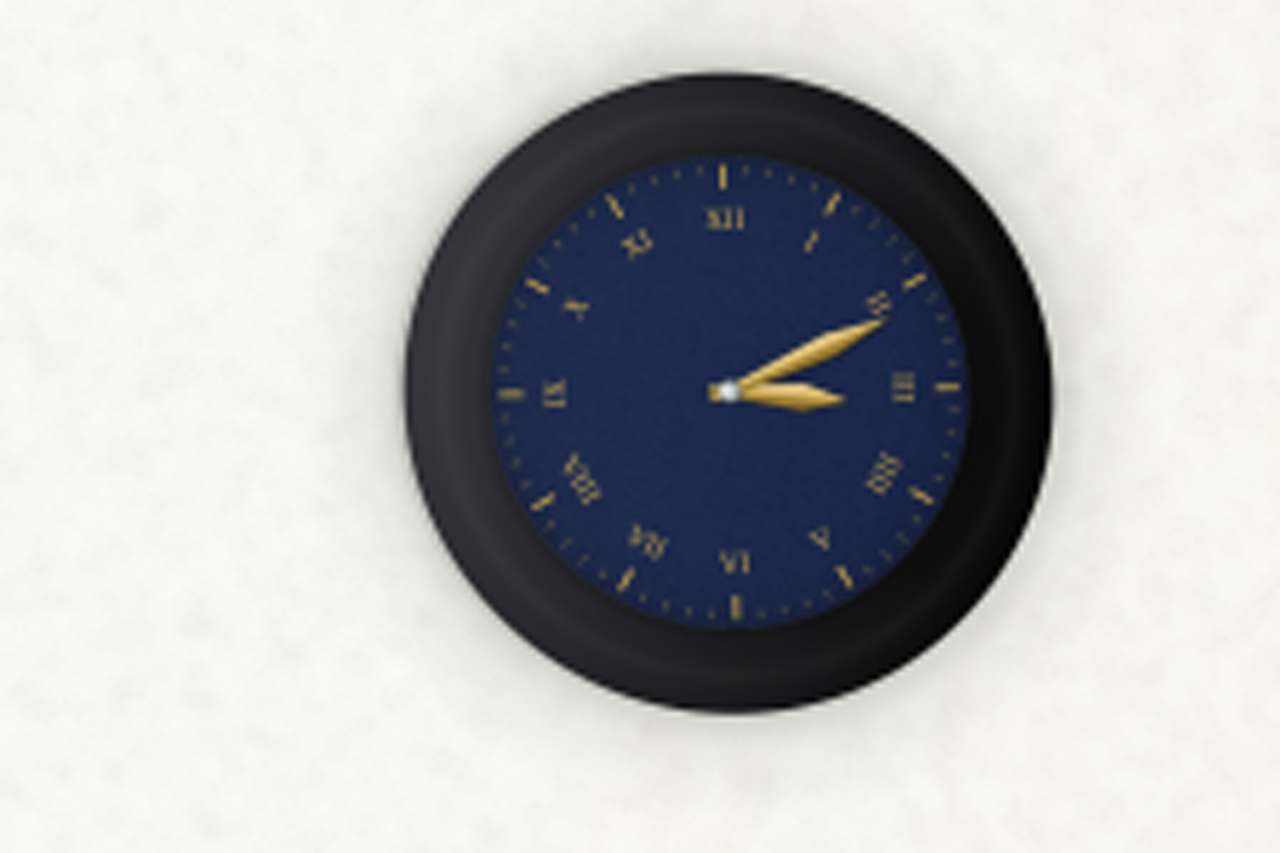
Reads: 3 h 11 min
